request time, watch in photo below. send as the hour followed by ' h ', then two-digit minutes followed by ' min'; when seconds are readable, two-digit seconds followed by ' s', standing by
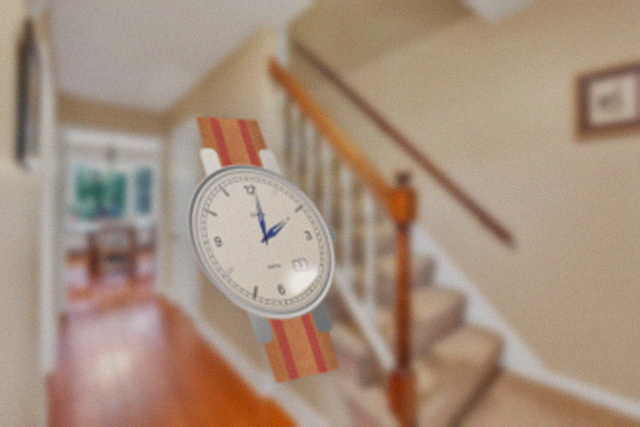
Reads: 2 h 01 min
